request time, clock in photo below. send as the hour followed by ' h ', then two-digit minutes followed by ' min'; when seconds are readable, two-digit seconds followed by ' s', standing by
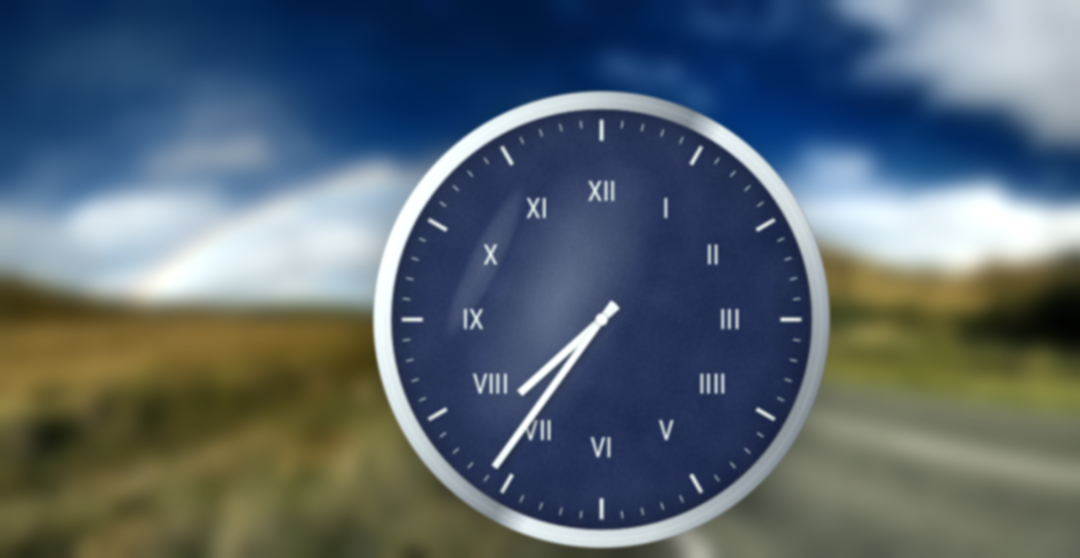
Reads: 7 h 36 min
